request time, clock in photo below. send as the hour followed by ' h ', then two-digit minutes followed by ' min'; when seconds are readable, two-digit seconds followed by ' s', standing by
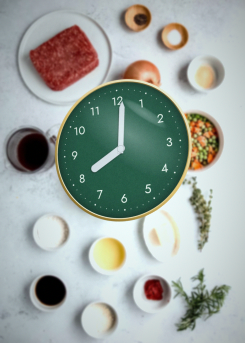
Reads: 8 h 01 min
